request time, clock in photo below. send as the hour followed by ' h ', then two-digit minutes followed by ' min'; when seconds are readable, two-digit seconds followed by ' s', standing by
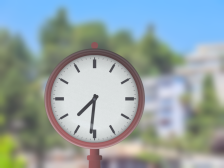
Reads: 7 h 31 min
